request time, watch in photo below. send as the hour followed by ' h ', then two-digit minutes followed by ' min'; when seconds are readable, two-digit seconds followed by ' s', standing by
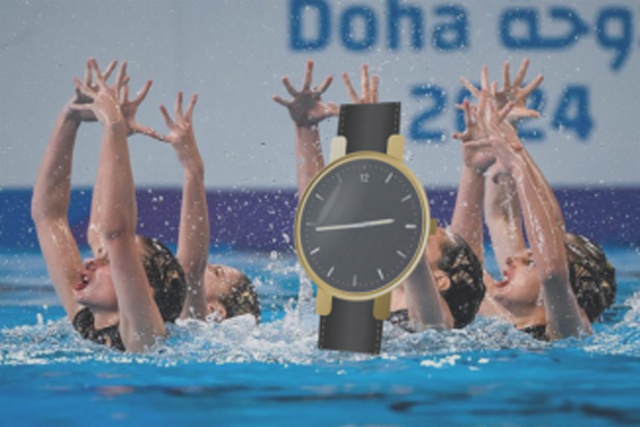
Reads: 2 h 44 min
